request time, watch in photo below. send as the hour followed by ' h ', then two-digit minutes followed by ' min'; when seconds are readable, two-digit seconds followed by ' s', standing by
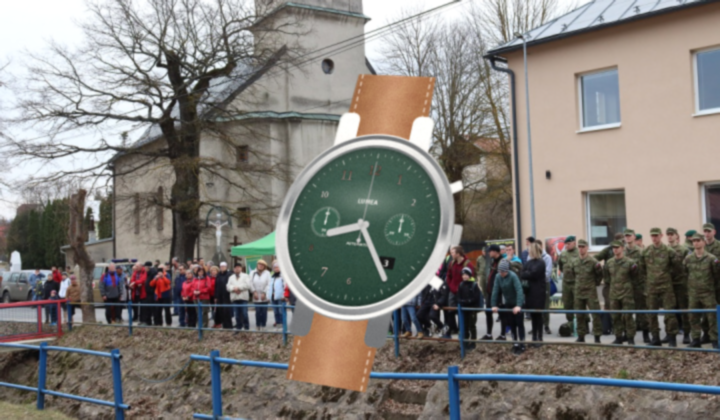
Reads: 8 h 24 min
